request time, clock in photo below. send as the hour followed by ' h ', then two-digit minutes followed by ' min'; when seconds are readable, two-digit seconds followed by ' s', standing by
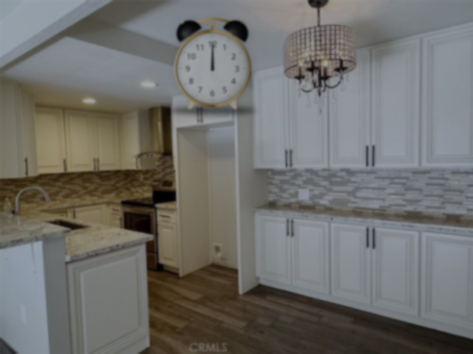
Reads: 12 h 00 min
